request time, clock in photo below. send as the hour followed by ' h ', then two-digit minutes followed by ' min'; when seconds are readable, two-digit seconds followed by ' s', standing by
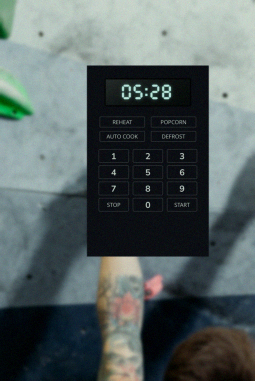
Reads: 5 h 28 min
